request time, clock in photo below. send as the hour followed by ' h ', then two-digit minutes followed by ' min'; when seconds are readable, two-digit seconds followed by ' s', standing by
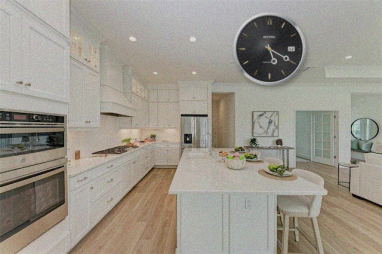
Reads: 5 h 20 min
